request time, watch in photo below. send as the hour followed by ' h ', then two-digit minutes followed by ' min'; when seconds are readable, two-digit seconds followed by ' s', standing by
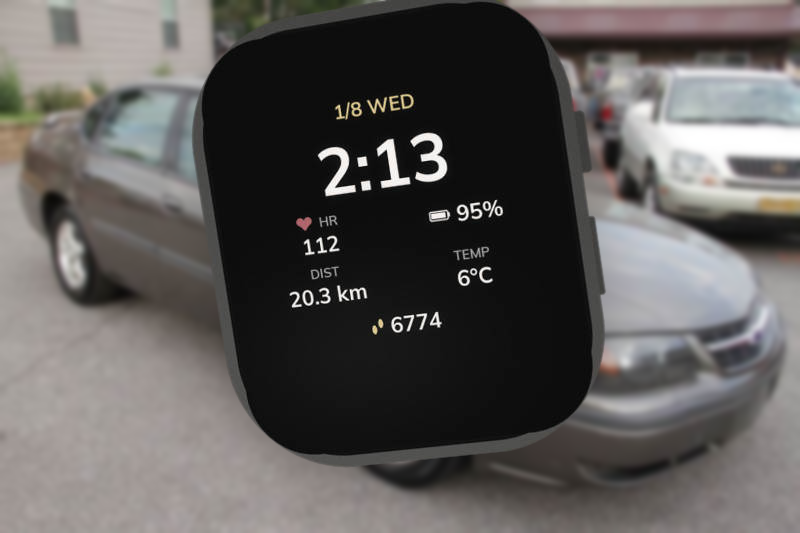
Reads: 2 h 13 min
